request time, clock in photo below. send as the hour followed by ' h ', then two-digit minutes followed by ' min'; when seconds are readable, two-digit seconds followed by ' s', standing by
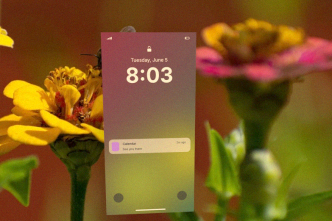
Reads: 8 h 03 min
